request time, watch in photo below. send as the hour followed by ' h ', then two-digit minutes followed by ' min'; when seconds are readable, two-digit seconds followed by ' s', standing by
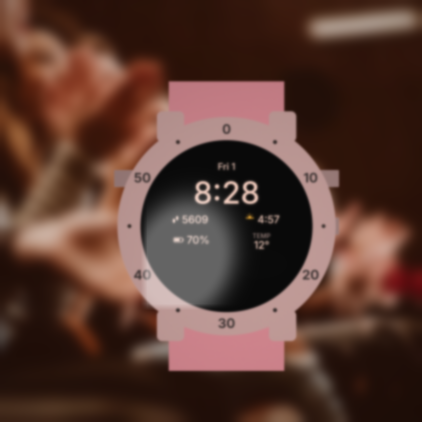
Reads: 8 h 28 min
